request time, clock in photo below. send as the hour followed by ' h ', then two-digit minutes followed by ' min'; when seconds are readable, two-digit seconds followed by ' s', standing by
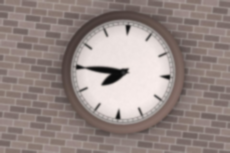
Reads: 7 h 45 min
